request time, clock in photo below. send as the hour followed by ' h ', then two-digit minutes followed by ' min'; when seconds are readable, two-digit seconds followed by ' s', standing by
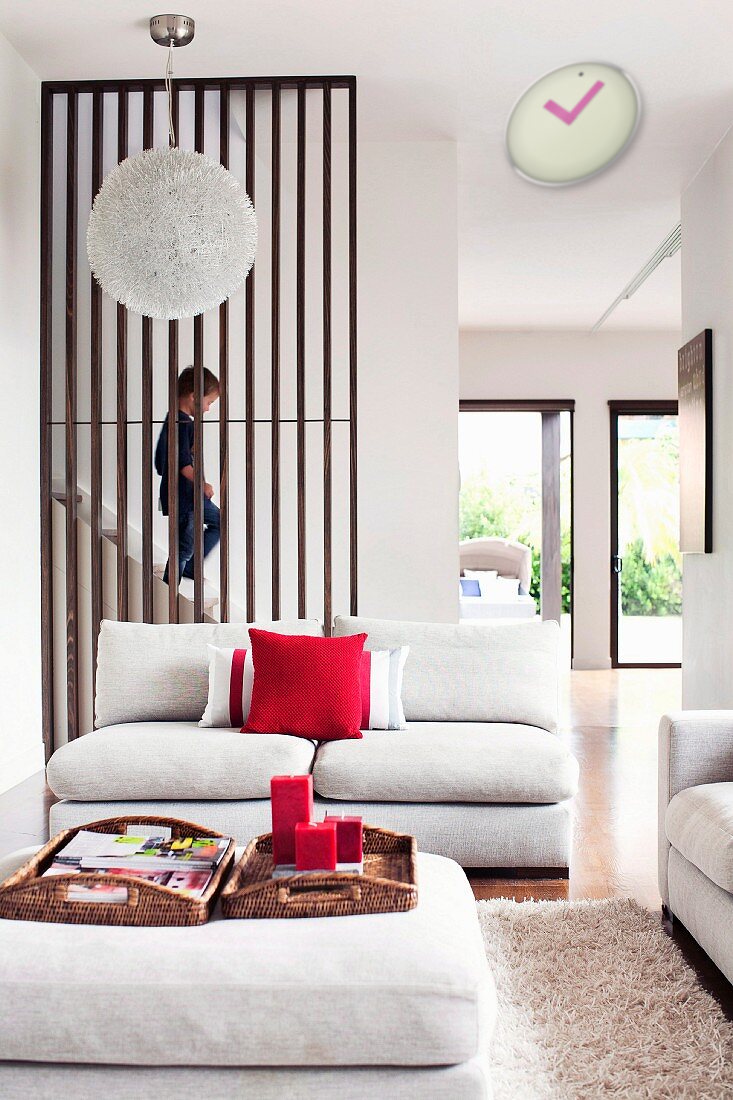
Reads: 10 h 05 min
